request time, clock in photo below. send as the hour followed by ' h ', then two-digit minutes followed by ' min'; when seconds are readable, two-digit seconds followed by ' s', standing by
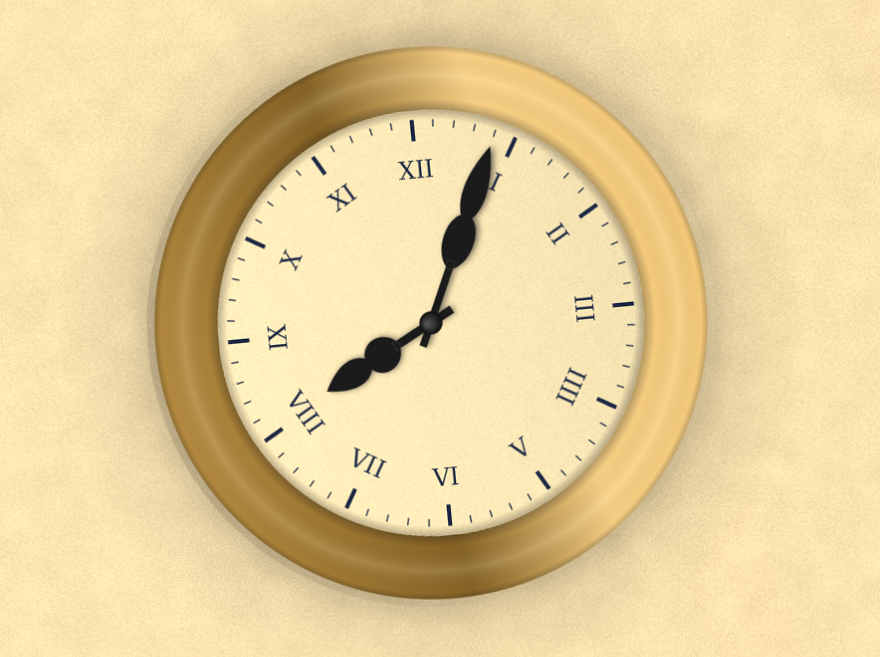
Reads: 8 h 04 min
